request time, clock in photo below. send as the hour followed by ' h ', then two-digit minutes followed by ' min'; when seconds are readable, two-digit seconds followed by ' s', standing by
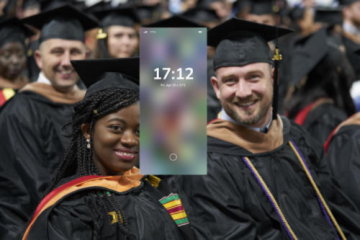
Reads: 17 h 12 min
